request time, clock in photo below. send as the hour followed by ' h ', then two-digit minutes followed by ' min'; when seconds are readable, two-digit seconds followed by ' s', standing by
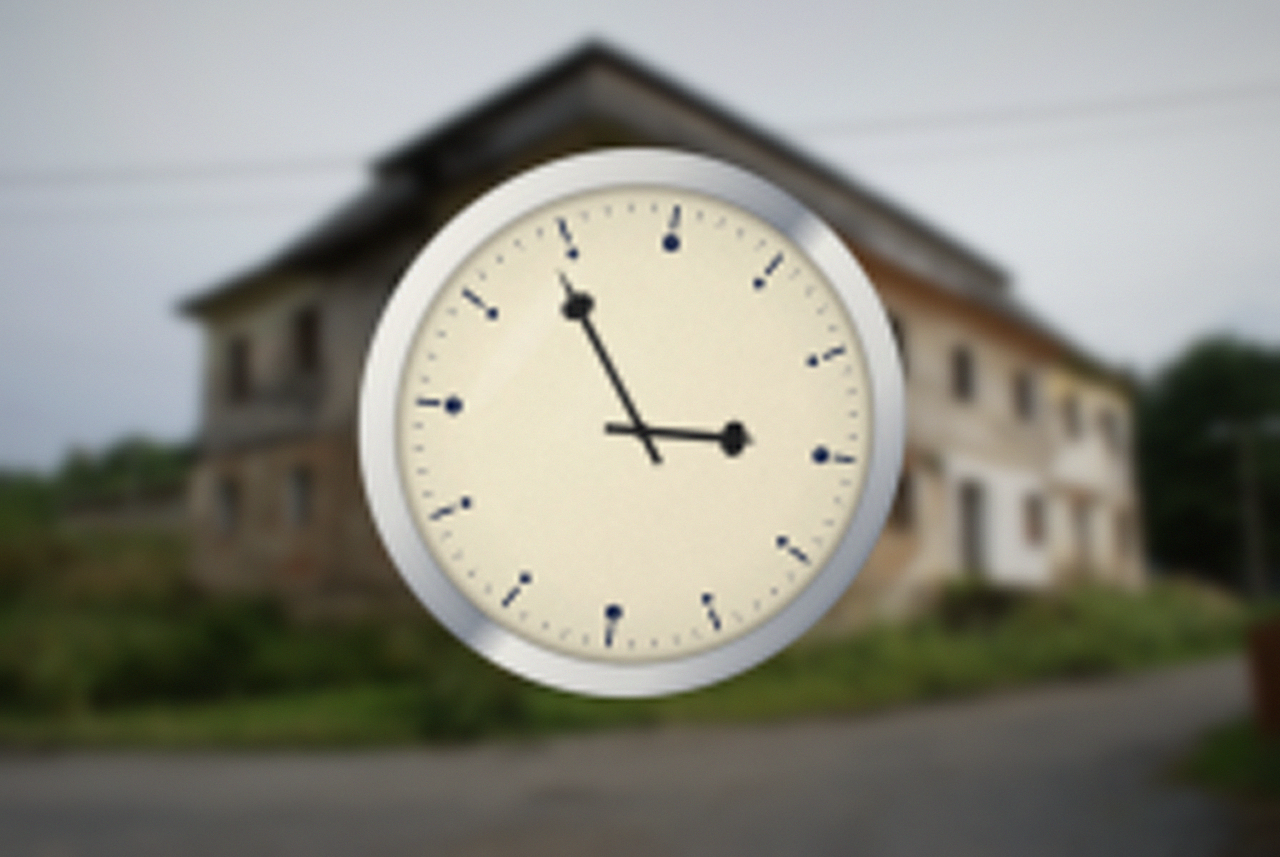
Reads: 2 h 54 min
